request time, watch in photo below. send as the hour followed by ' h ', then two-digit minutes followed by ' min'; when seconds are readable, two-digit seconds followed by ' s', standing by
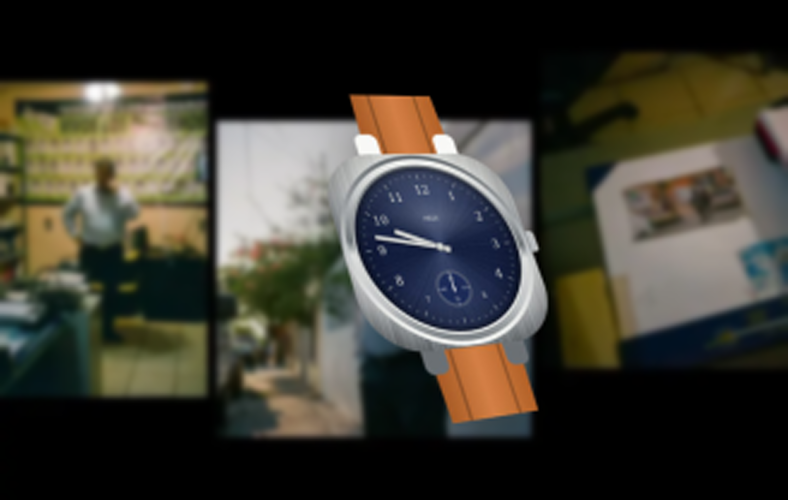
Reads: 9 h 47 min
